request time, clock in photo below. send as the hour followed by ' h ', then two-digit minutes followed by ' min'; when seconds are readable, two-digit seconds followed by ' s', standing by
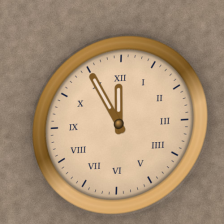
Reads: 11 h 55 min
